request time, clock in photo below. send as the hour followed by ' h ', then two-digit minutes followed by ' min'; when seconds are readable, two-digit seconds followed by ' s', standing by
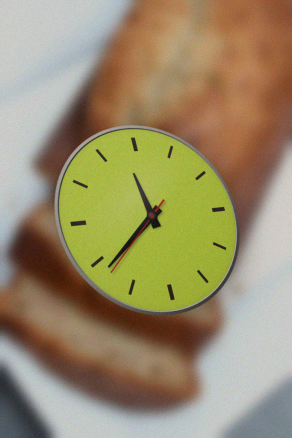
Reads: 11 h 38 min 38 s
